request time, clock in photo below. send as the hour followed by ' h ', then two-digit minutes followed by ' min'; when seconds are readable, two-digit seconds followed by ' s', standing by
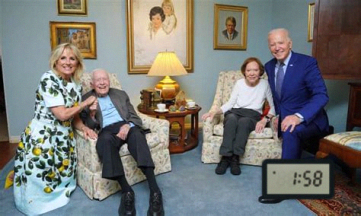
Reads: 1 h 58 min
